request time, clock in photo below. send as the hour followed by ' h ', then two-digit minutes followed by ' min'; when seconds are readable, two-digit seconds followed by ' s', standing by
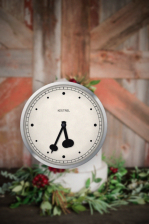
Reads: 5 h 34 min
